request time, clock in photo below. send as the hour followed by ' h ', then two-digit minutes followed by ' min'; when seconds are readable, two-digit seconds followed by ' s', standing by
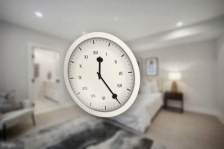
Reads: 12 h 25 min
